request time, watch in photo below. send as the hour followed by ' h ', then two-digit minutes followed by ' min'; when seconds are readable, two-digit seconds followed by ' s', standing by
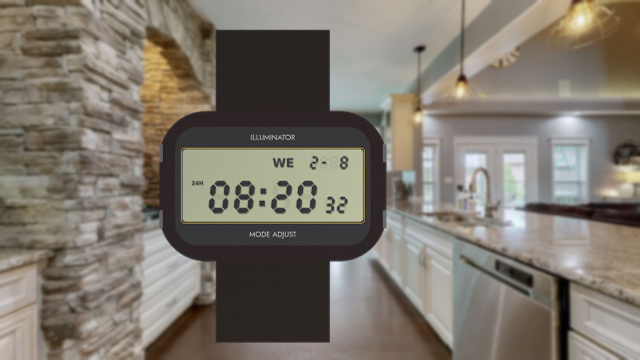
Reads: 8 h 20 min 32 s
